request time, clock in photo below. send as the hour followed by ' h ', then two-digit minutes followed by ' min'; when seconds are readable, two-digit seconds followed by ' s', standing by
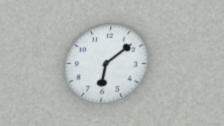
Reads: 6 h 08 min
